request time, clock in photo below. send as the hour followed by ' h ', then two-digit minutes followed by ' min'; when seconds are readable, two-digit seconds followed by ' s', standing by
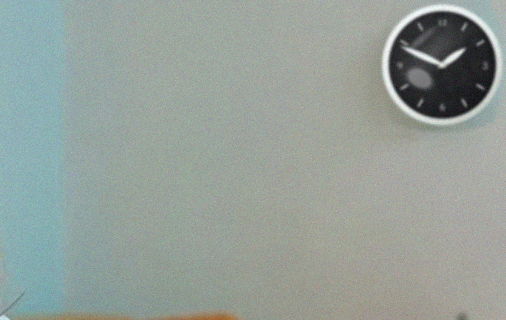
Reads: 1 h 49 min
